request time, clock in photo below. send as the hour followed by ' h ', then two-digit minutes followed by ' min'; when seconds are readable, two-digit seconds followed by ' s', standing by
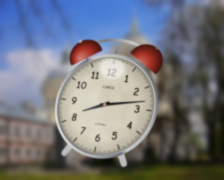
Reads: 8 h 13 min
